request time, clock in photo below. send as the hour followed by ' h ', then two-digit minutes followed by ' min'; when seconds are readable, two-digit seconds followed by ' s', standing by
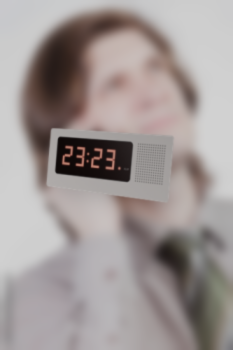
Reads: 23 h 23 min
